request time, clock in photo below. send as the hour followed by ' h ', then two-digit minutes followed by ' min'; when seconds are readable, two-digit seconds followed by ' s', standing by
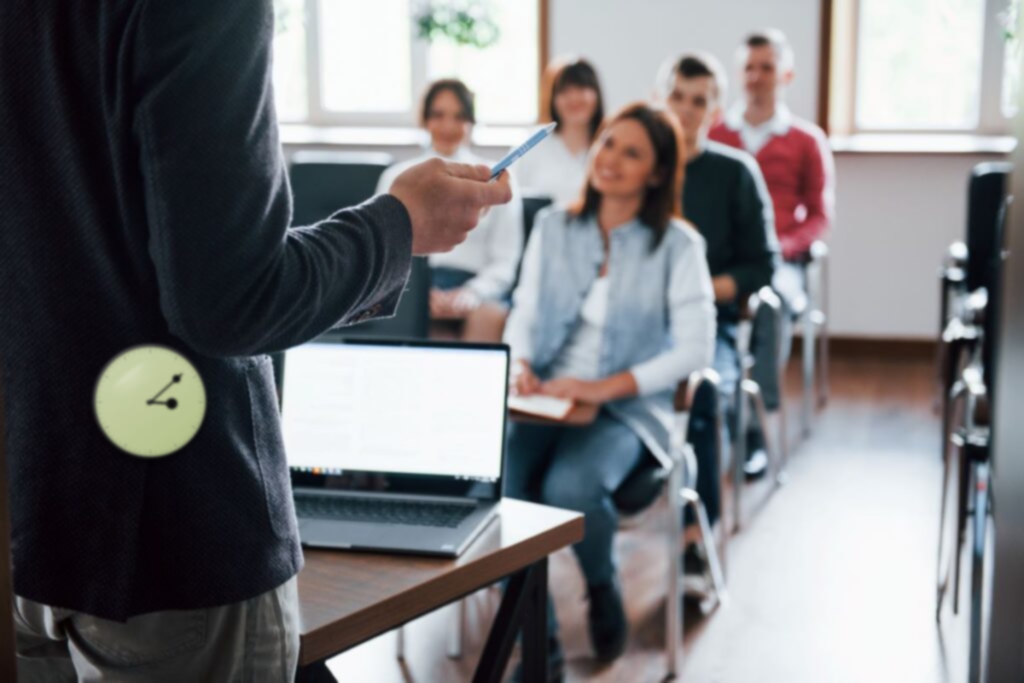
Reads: 3 h 08 min
